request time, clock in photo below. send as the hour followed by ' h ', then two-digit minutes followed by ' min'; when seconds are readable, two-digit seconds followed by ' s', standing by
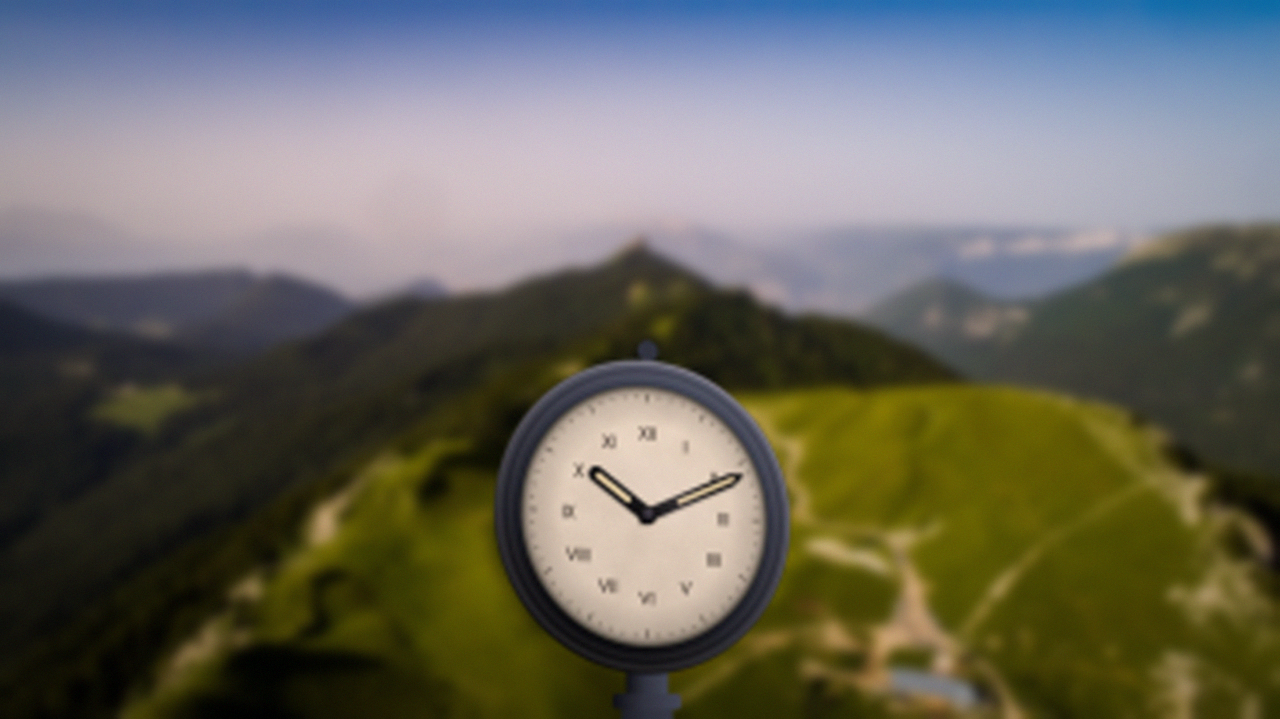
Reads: 10 h 11 min
